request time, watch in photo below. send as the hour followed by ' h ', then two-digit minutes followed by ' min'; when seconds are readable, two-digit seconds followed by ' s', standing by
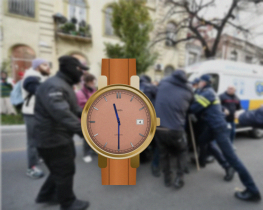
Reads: 11 h 30 min
